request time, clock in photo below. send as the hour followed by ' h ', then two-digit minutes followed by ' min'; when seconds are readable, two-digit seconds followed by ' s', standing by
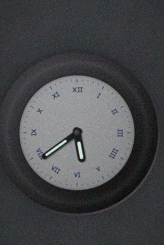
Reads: 5 h 39 min
